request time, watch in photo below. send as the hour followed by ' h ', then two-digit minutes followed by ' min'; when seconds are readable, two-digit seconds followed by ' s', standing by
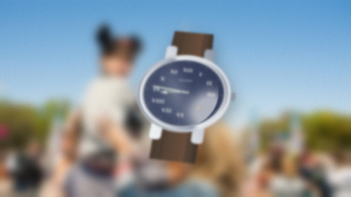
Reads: 8 h 46 min
